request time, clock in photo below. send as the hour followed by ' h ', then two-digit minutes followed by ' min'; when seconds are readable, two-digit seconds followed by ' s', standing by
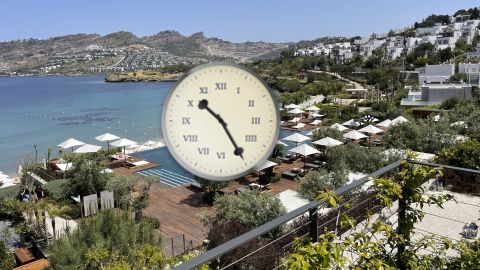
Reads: 10 h 25 min
